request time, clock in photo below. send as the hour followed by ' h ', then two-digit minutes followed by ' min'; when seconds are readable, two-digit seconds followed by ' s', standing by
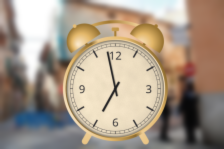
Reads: 6 h 58 min
